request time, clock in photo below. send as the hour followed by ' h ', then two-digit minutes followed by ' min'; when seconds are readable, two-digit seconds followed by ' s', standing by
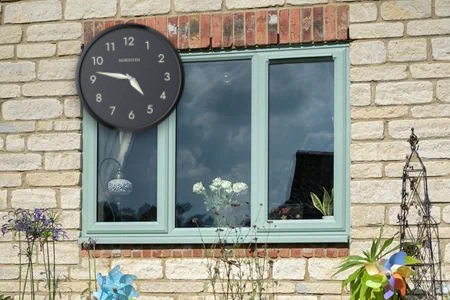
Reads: 4 h 47 min
